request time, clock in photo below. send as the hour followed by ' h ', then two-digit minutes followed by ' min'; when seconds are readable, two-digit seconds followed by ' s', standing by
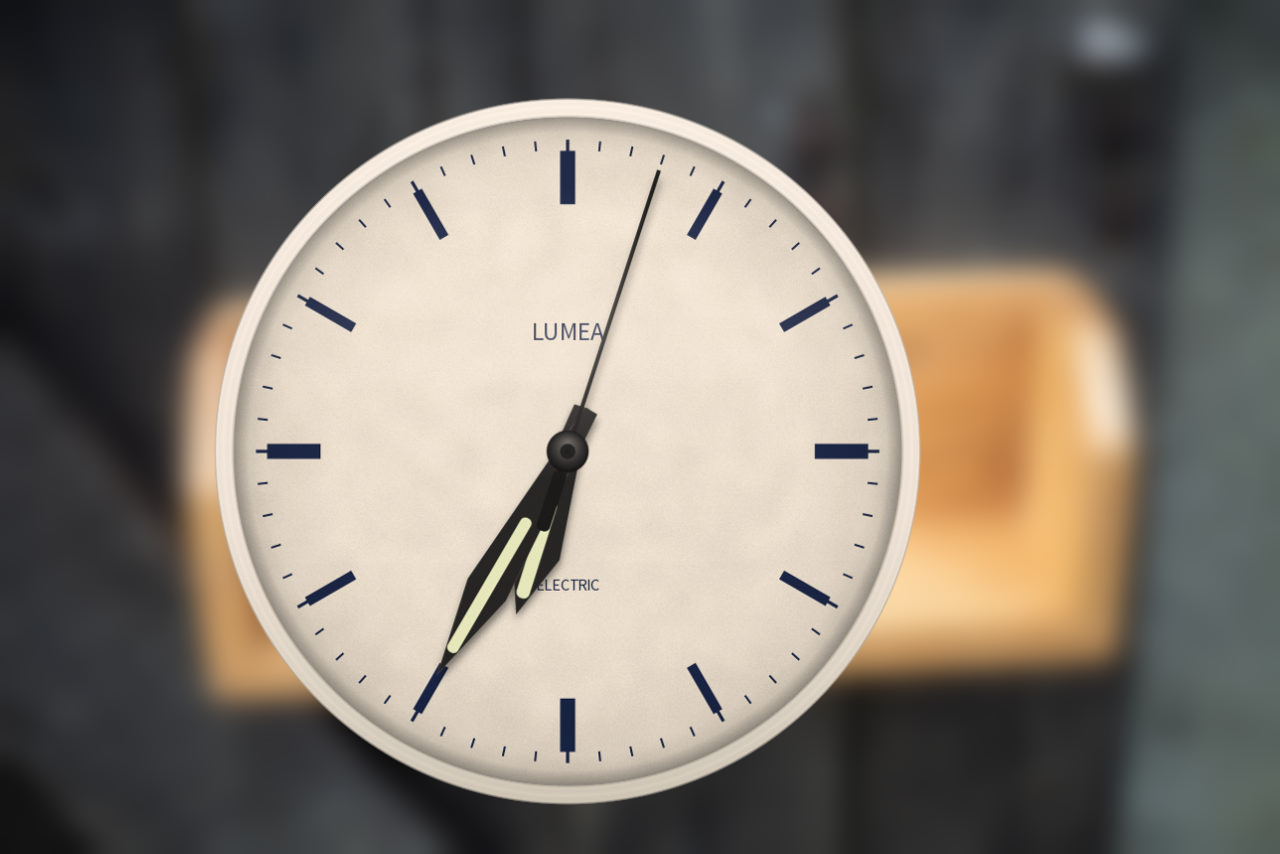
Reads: 6 h 35 min 03 s
